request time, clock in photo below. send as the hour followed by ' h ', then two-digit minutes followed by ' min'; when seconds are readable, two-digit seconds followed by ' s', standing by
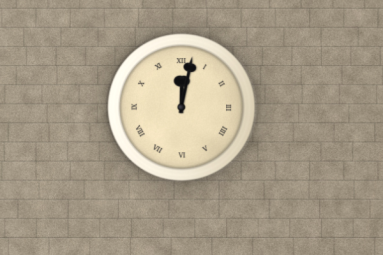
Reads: 12 h 02 min
